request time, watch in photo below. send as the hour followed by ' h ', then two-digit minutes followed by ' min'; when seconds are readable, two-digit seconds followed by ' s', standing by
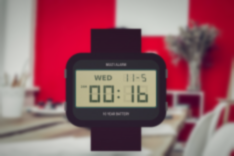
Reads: 0 h 16 min
